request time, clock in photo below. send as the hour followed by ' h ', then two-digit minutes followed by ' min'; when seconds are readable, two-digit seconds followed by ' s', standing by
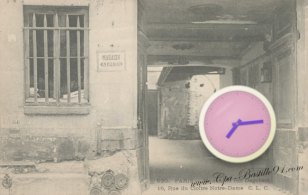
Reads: 7 h 14 min
